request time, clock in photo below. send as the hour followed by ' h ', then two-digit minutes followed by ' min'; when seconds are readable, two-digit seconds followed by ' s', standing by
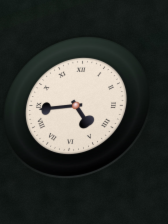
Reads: 4 h 44 min
